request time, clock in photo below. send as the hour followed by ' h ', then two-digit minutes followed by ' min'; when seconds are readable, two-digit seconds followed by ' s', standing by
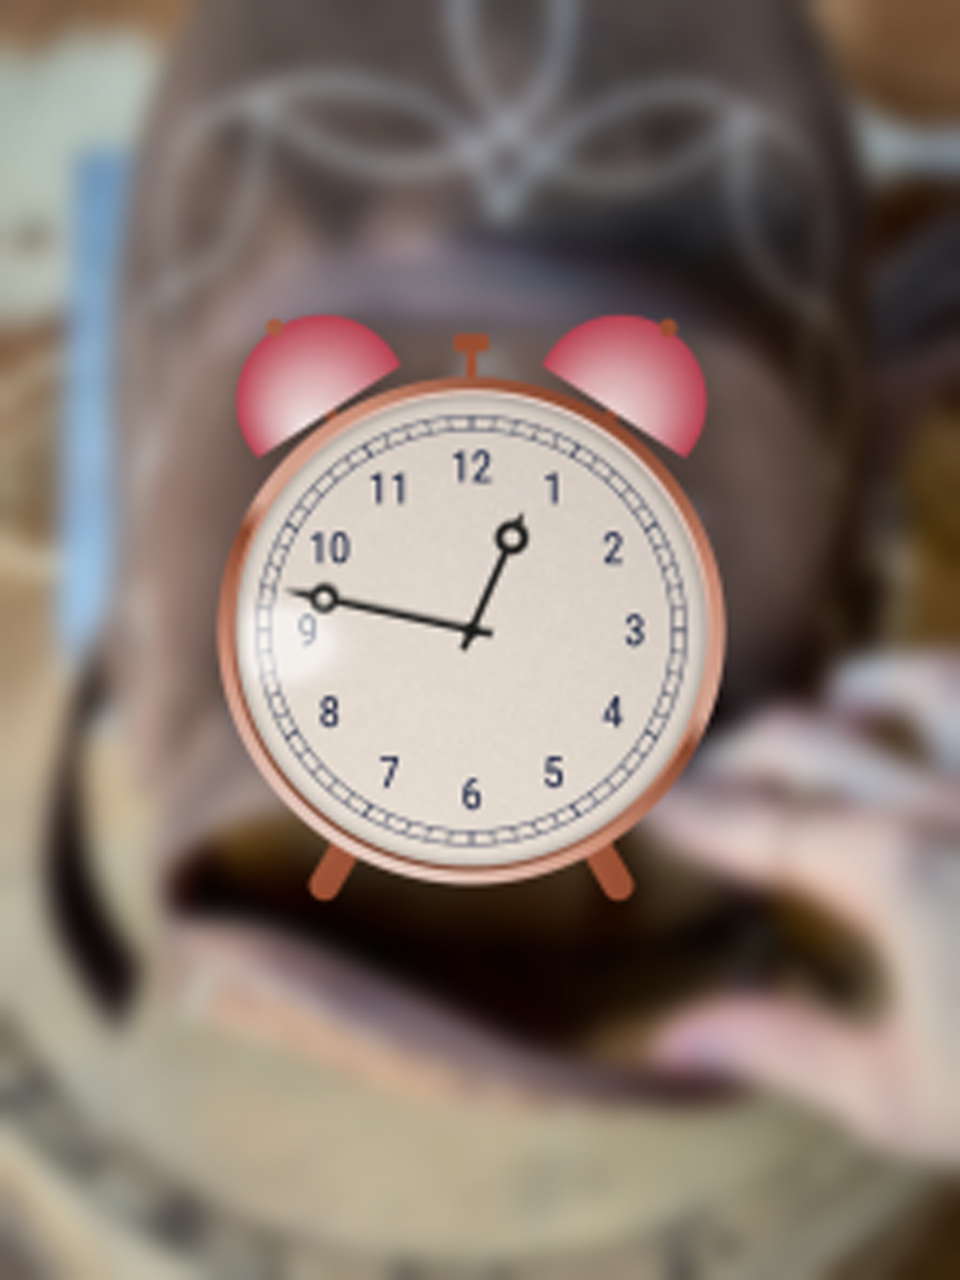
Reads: 12 h 47 min
